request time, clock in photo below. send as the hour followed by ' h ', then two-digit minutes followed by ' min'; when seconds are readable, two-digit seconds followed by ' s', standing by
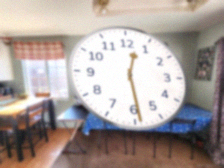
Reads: 12 h 29 min
